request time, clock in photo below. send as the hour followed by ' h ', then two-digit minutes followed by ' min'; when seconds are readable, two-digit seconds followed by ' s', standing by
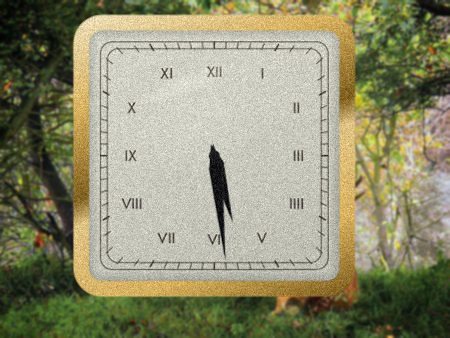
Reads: 5 h 29 min
